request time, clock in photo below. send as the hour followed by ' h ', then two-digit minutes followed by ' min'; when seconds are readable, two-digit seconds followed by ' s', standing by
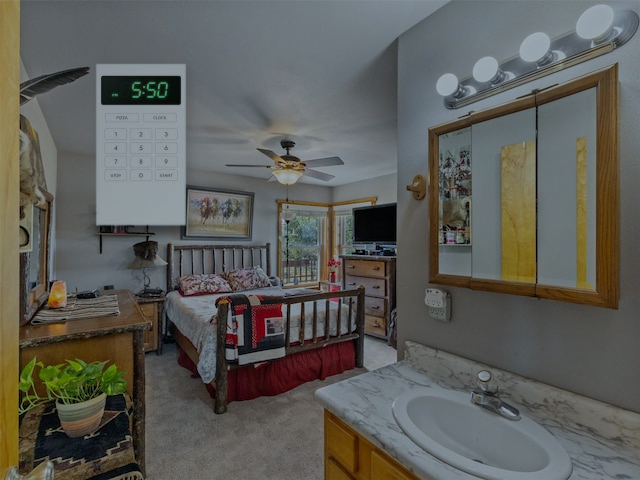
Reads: 5 h 50 min
